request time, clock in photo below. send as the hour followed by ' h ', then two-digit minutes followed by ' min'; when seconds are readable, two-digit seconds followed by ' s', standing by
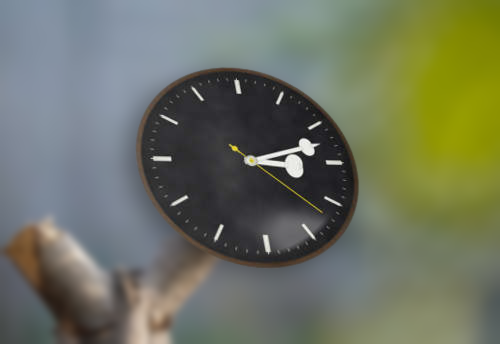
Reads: 3 h 12 min 22 s
